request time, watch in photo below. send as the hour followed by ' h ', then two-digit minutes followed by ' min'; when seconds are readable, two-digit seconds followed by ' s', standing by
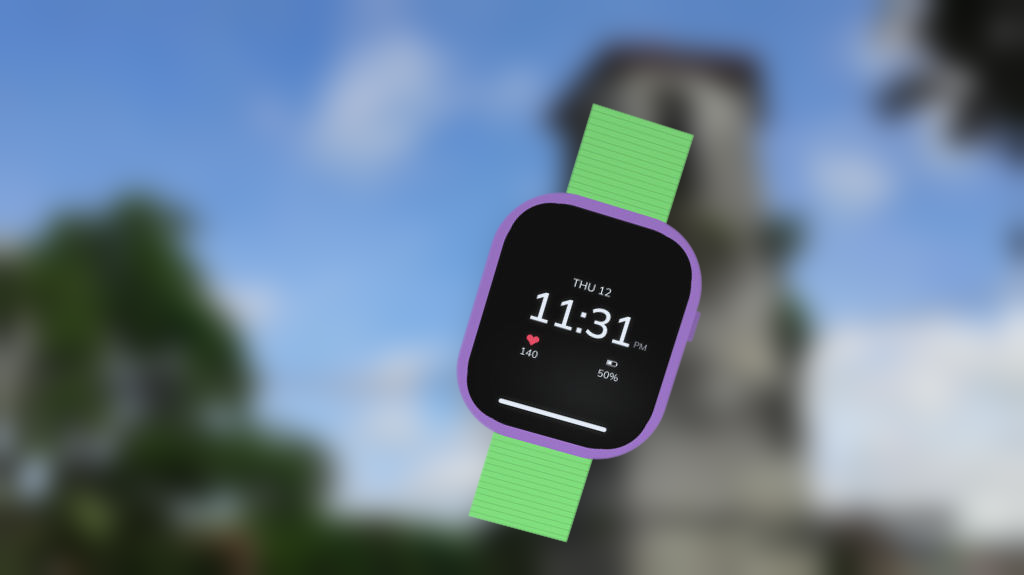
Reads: 11 h 31 min
